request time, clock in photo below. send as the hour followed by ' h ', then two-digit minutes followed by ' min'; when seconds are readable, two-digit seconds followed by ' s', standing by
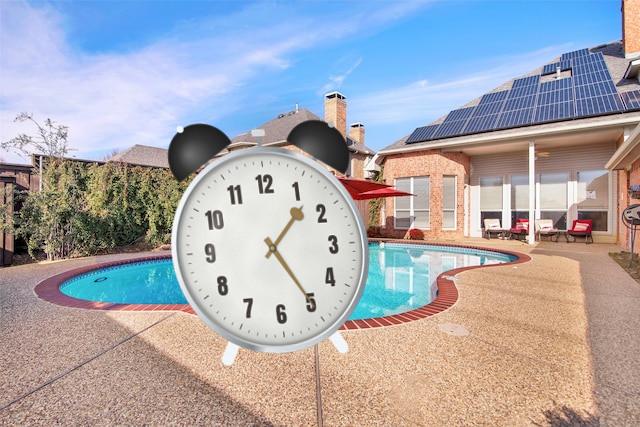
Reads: 1 h 25 min
